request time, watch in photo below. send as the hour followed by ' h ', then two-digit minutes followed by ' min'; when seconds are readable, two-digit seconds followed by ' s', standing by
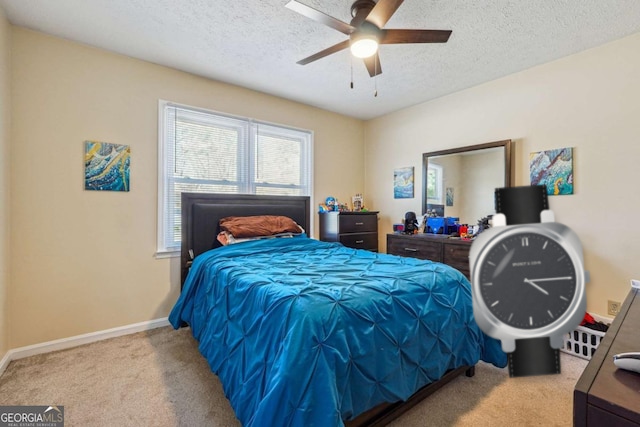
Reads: 4 h 15 min
